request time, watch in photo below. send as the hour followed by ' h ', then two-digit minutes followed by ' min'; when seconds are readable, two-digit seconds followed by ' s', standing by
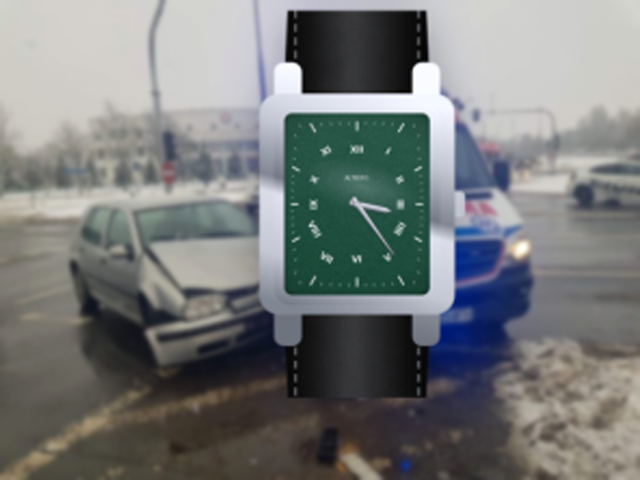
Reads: 3 h 24 min
